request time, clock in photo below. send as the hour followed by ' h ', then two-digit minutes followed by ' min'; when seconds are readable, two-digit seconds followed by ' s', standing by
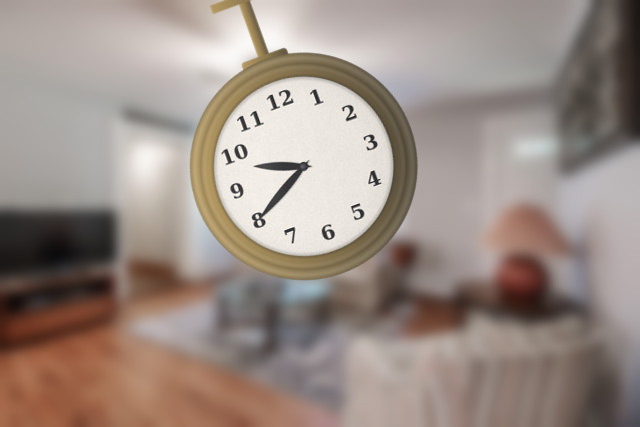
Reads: 9 h 40 min
